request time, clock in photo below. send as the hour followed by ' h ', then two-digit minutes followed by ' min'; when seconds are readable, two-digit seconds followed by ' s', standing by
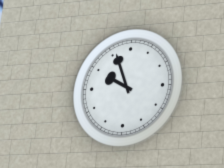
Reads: 9 h 56 min
